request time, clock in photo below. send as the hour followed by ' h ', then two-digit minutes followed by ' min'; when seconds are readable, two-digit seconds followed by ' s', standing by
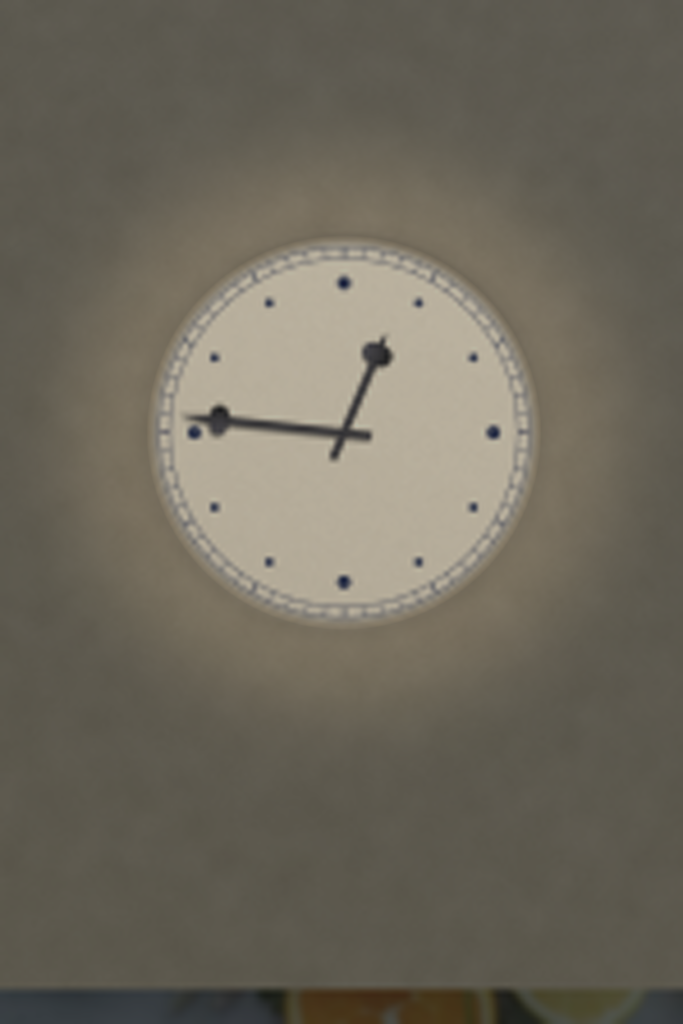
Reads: 12 h 46 min
